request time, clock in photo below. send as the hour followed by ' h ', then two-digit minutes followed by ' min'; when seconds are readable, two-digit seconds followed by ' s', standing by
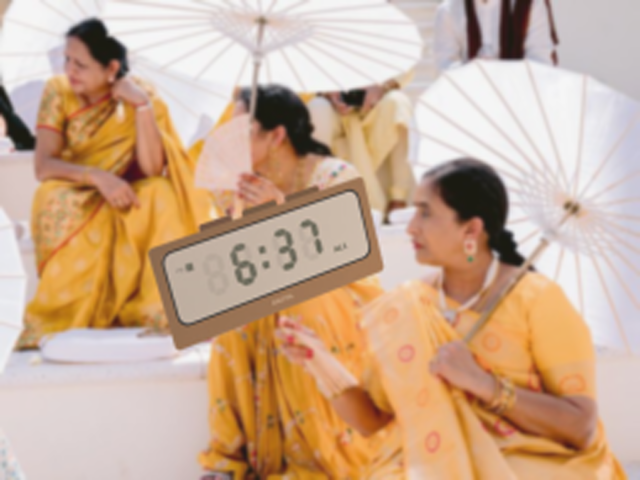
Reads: 6 h 37 min
